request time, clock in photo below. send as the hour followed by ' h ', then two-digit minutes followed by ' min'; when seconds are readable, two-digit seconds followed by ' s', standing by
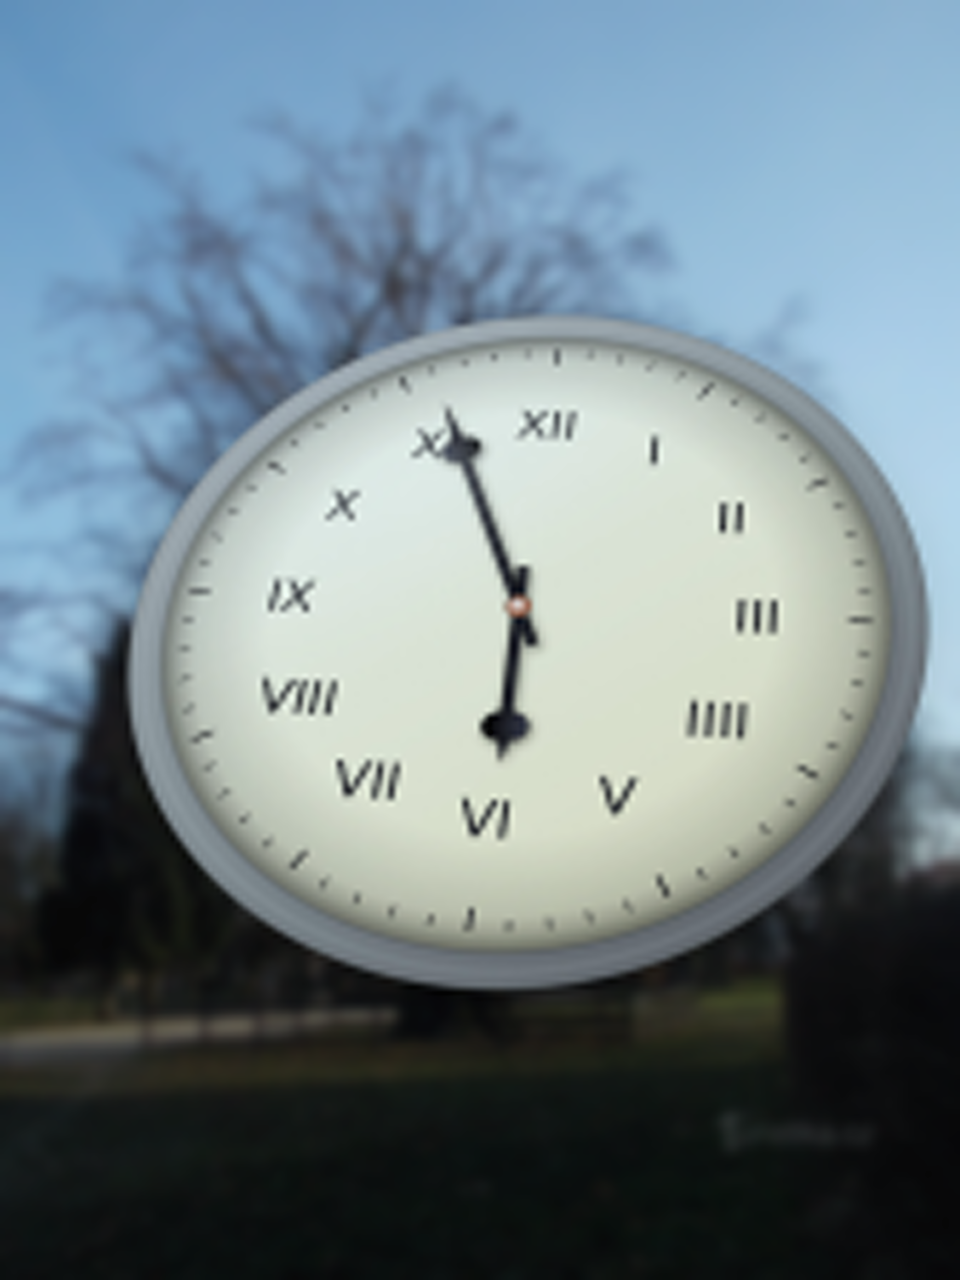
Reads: 5 h 56 min
